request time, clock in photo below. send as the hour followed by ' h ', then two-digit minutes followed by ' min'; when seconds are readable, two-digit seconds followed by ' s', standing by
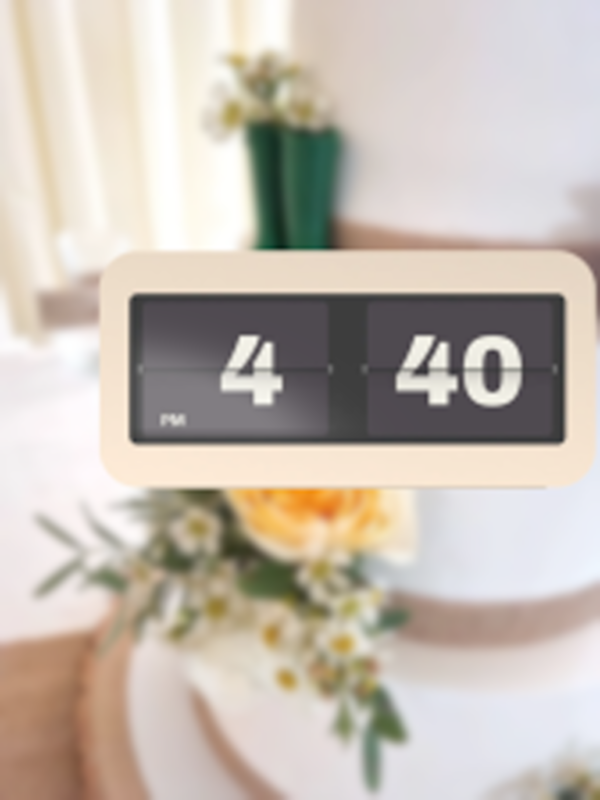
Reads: 4 h 40 min
